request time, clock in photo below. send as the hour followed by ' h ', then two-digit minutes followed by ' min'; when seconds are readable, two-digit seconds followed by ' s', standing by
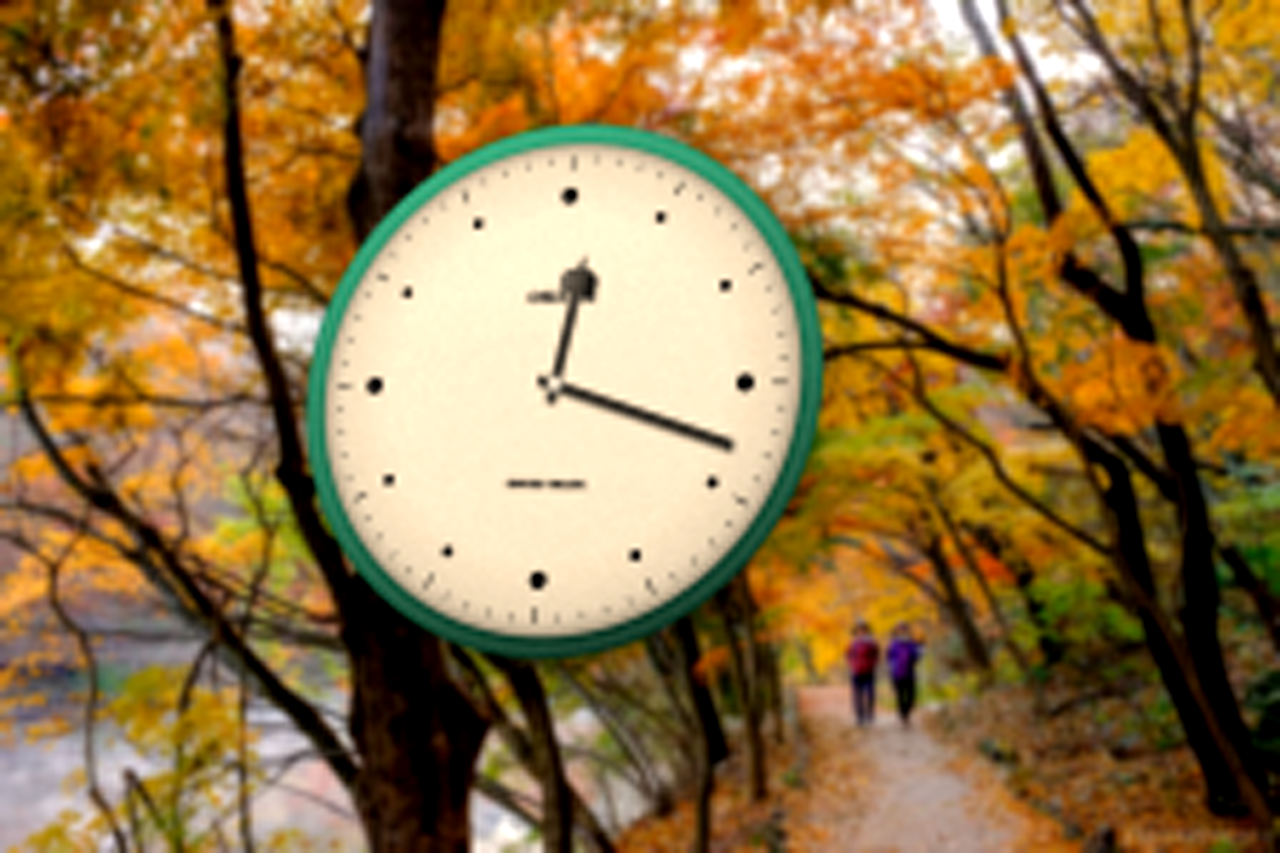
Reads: 12 h 18 min
